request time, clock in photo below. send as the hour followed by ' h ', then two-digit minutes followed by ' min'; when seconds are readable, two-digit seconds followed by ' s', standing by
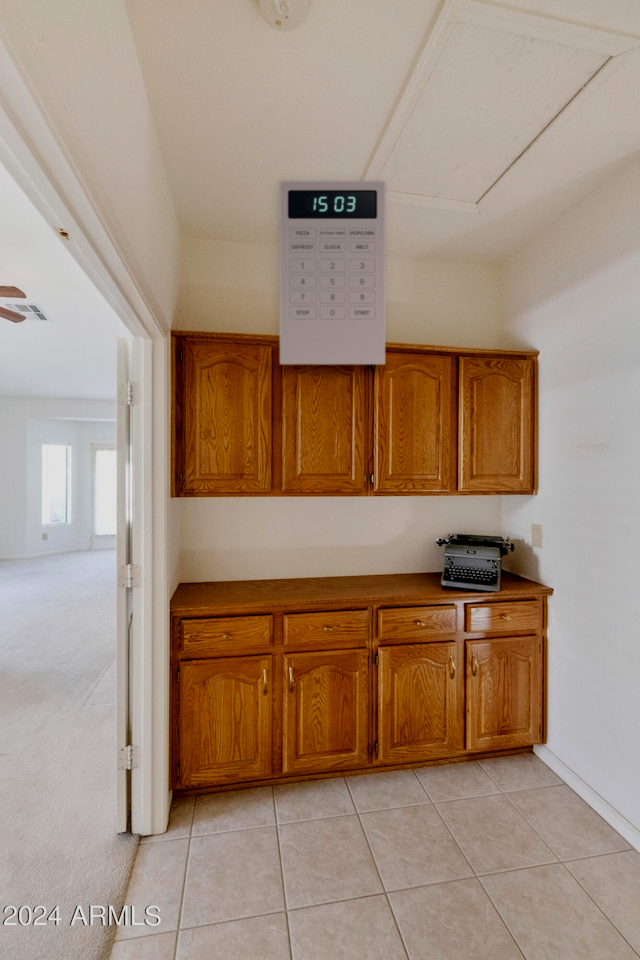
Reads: 15 h 03 min
